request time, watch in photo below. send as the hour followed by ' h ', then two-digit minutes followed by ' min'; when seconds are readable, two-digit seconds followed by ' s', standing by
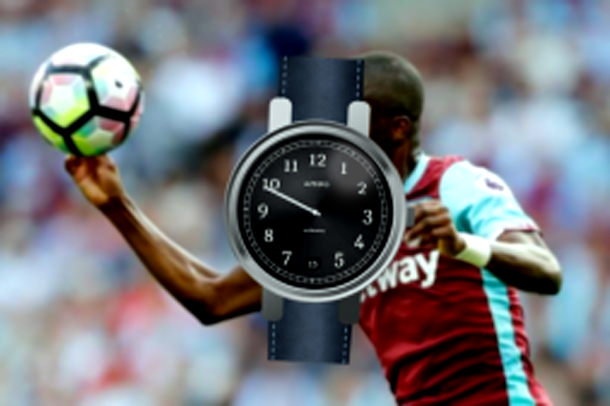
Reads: 9 h 49 min
